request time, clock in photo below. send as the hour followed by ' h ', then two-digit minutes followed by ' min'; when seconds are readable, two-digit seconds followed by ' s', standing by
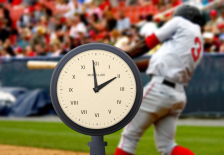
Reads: 1 h 59 min
